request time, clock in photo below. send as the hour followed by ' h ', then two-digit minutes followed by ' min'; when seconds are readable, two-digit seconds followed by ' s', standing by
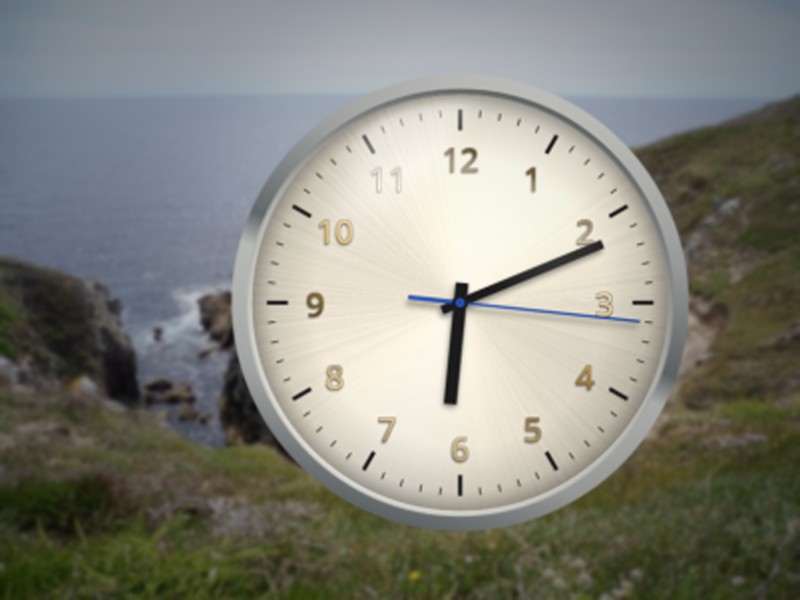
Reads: 6 h 11 min 16 s
